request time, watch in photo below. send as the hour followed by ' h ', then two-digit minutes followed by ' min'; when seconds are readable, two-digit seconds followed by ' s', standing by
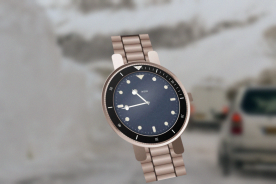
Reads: 10 h 44 min
